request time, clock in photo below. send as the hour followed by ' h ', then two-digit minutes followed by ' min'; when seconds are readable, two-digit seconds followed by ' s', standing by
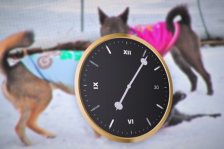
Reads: 7 h 06 min
